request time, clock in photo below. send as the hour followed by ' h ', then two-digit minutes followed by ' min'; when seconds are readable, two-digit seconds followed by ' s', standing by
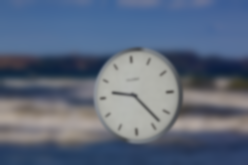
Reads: 9 h 23 min
